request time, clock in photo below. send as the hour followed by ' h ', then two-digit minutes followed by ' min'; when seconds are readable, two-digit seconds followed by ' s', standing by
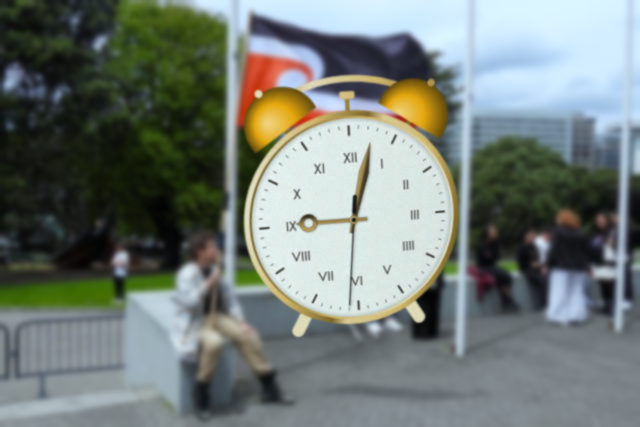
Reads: 9 h 02 min 31 s
